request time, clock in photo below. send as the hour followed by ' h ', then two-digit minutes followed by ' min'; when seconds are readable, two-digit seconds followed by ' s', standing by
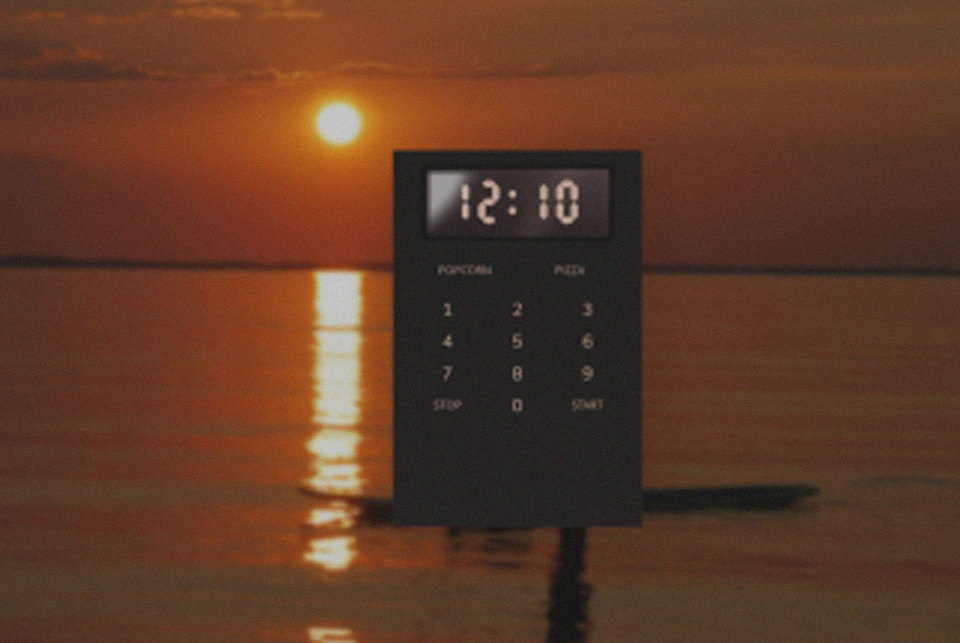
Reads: 12 h 10 min
